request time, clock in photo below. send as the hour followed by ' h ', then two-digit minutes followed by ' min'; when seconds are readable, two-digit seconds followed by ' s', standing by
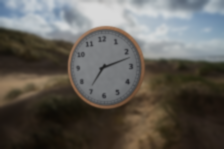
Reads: 7 h 12 min
